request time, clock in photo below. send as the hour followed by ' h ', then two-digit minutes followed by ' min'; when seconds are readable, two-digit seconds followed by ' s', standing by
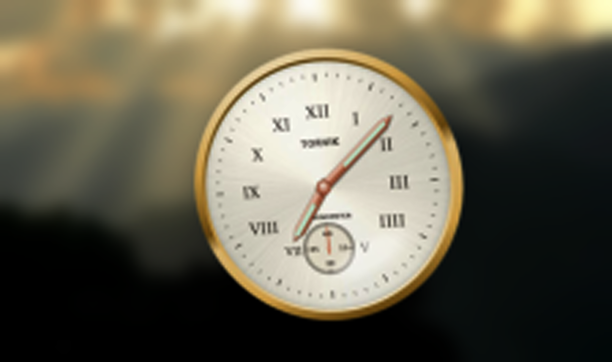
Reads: 7 h 08 min
